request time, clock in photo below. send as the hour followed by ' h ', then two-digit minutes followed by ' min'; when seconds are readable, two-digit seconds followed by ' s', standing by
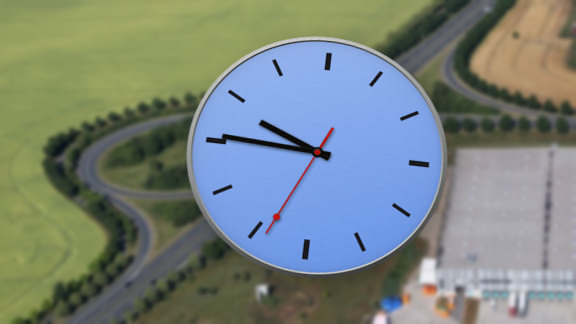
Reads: 9 h 45 min 34 s
